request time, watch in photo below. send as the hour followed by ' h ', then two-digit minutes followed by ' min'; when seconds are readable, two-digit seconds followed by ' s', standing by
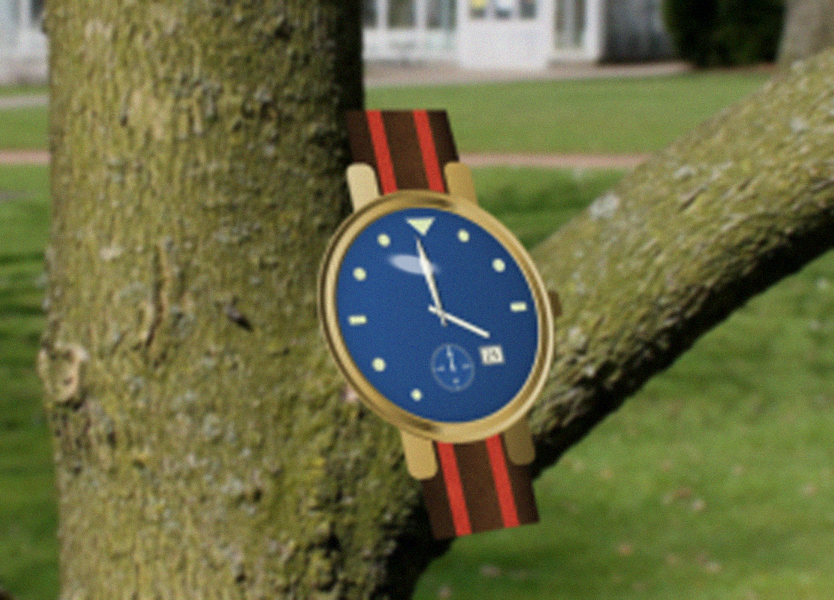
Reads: 3 h 59 min
